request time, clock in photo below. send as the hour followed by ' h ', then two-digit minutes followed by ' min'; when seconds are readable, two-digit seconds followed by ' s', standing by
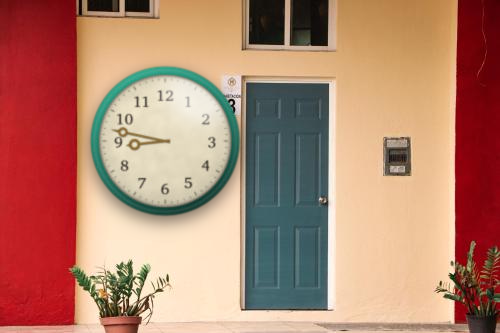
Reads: 8 h 47 min
